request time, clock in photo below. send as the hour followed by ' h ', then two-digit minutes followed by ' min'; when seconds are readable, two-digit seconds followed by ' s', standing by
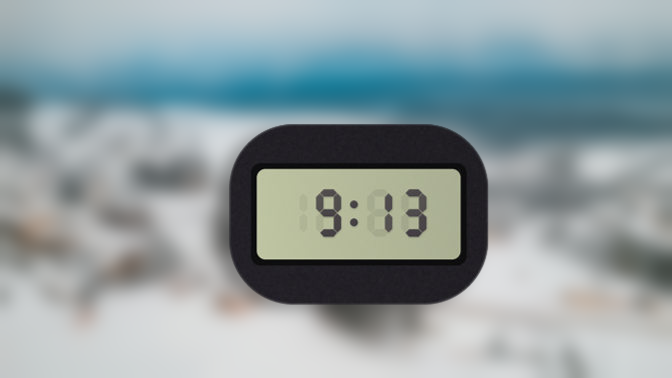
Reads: 9 h 13 min
